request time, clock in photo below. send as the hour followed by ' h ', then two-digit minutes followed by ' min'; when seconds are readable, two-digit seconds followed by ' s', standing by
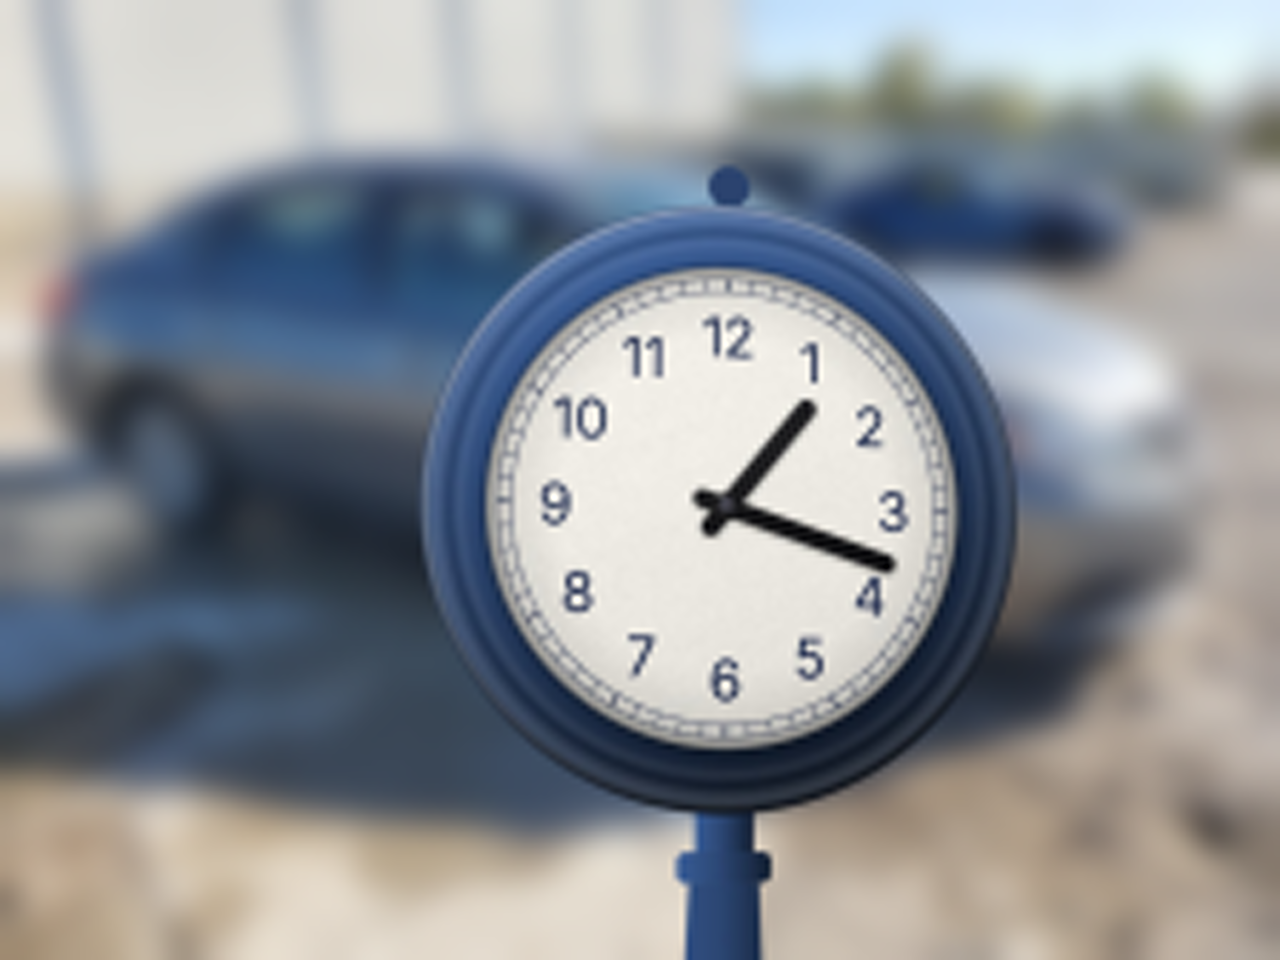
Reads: 1 h 18 min
